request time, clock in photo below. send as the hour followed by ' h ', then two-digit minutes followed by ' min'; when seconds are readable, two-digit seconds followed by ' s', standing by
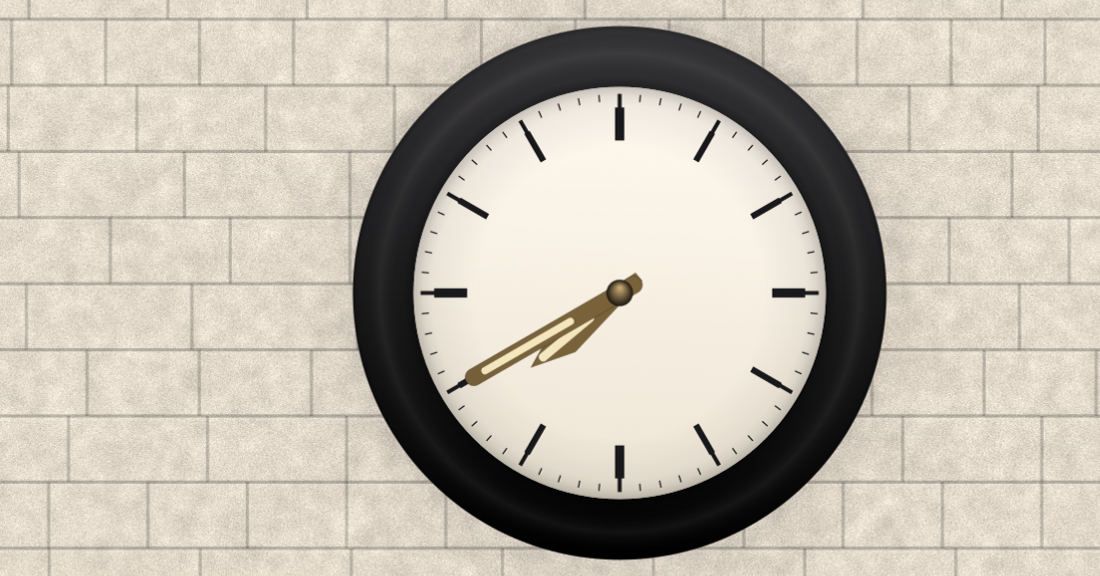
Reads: 7 h 40 min
